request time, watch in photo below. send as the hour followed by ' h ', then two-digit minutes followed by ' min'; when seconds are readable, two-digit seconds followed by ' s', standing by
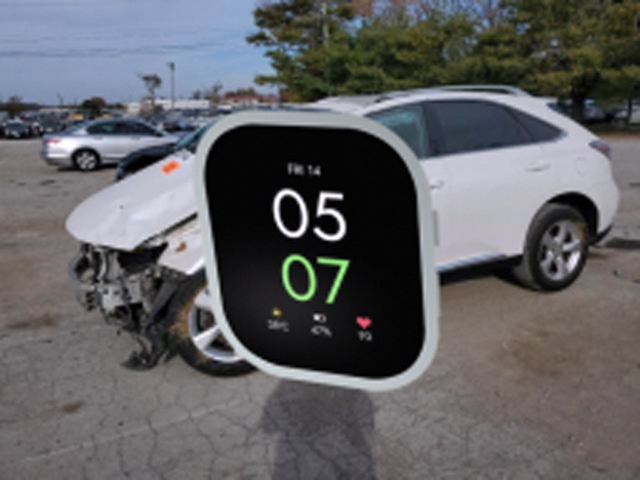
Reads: 5 h 07 min
